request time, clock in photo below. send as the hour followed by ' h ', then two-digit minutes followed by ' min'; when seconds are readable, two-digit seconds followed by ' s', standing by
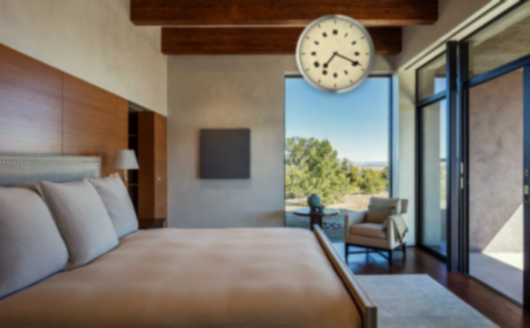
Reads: 7 h 19 min
